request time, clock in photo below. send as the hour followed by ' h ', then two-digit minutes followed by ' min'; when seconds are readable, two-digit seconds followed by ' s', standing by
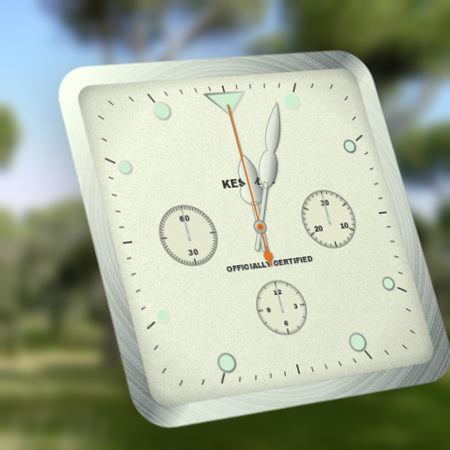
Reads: 12 h 04 min
